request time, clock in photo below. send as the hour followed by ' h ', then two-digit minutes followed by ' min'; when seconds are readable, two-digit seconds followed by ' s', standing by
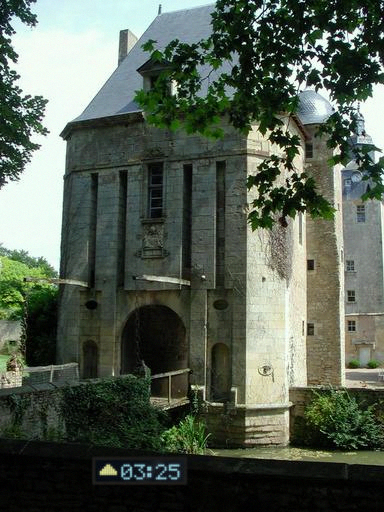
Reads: 3 h 25 min
